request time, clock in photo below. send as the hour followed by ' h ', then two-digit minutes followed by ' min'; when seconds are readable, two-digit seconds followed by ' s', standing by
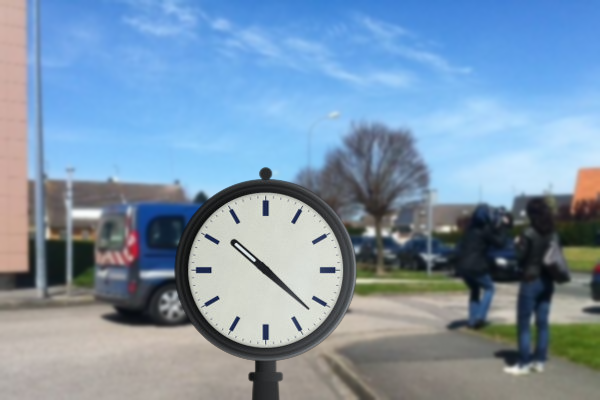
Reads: 10 h 22 min
